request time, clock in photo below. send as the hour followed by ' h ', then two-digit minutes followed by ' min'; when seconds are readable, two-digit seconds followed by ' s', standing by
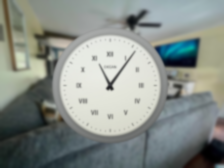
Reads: 11 h 06 min
